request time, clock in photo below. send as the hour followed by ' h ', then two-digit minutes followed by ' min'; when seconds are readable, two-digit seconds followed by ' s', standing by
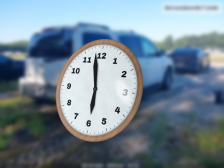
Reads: 5 h 58 min
